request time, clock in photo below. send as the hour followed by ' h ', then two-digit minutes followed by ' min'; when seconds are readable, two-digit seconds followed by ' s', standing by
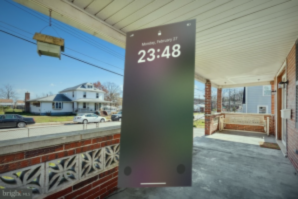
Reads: 23 h 48 min
